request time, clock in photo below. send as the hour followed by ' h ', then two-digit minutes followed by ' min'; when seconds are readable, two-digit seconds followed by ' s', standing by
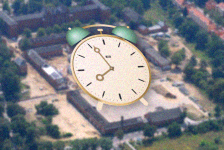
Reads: 7 h 56 min
